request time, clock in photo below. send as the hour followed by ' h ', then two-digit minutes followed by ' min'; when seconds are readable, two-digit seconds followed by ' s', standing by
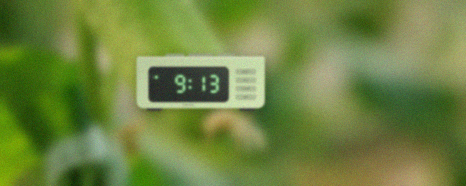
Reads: 9 h 13 min
